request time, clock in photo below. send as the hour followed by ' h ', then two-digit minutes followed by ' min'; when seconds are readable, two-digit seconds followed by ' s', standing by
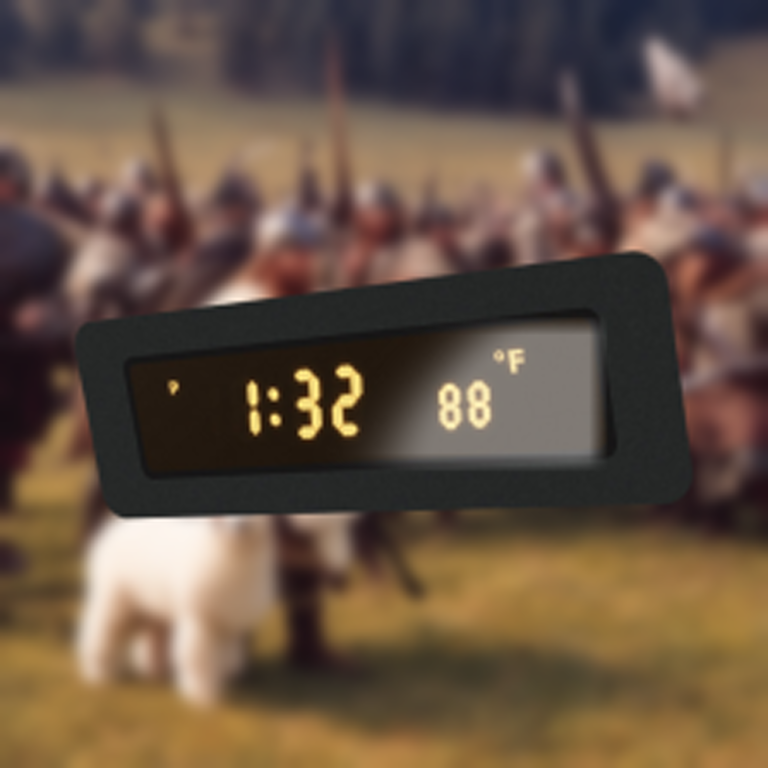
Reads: 1 h 32 min
